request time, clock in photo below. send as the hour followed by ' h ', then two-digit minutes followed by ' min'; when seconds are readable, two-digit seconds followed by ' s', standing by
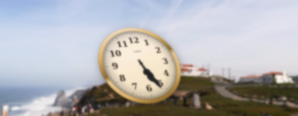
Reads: 5 h 26 min
